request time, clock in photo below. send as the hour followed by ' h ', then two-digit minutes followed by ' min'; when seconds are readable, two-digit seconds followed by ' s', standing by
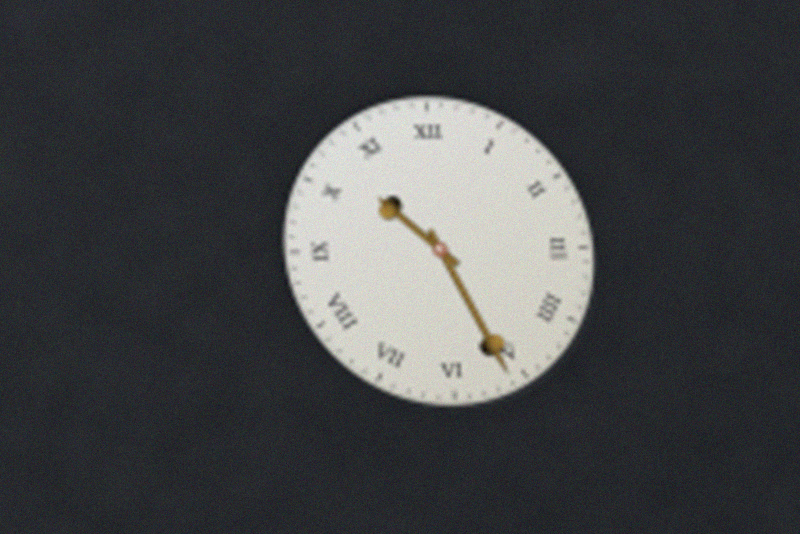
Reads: 10 h 26 min
